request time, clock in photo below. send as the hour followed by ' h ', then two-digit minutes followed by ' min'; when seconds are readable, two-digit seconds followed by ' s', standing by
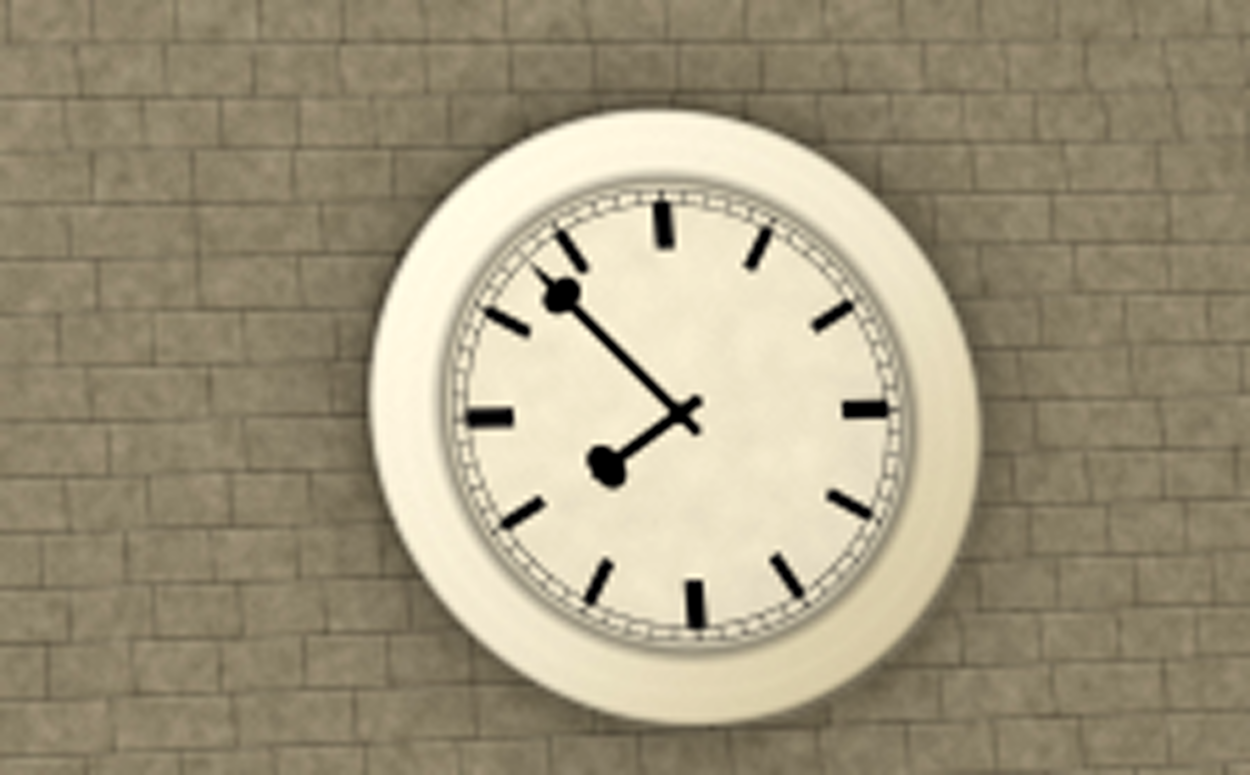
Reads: 7 h 53 min
